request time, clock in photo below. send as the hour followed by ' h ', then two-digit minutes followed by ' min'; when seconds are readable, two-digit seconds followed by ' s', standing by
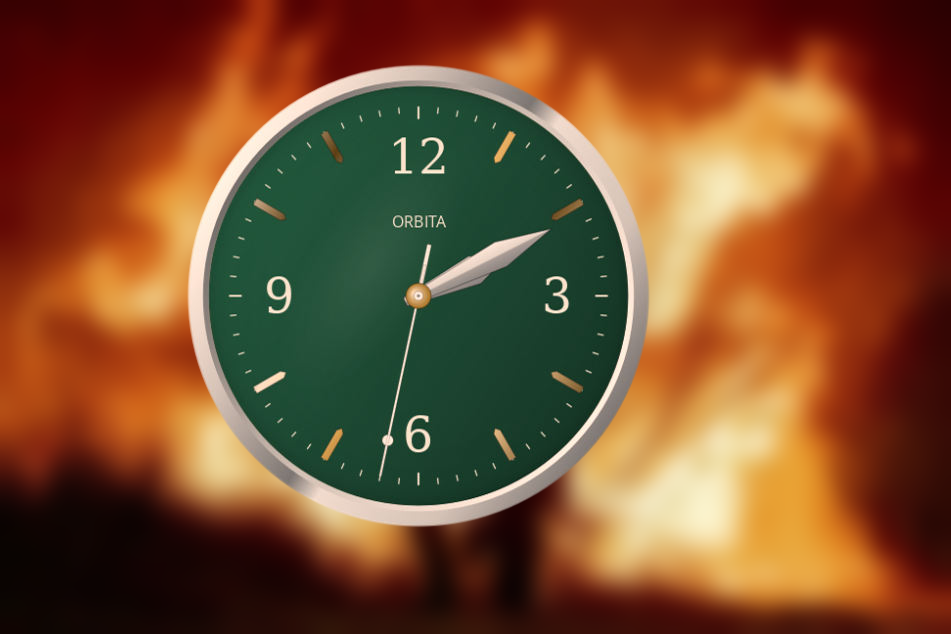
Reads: 2 h 10 min 32 s
